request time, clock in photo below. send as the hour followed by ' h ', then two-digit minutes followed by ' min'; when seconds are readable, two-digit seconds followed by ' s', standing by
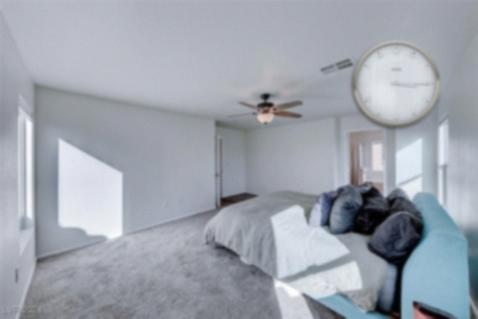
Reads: 3 h 15 min
